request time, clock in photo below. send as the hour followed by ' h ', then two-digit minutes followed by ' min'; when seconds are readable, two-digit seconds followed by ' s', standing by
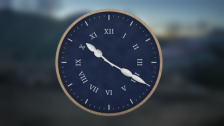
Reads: 10 h 20 min
